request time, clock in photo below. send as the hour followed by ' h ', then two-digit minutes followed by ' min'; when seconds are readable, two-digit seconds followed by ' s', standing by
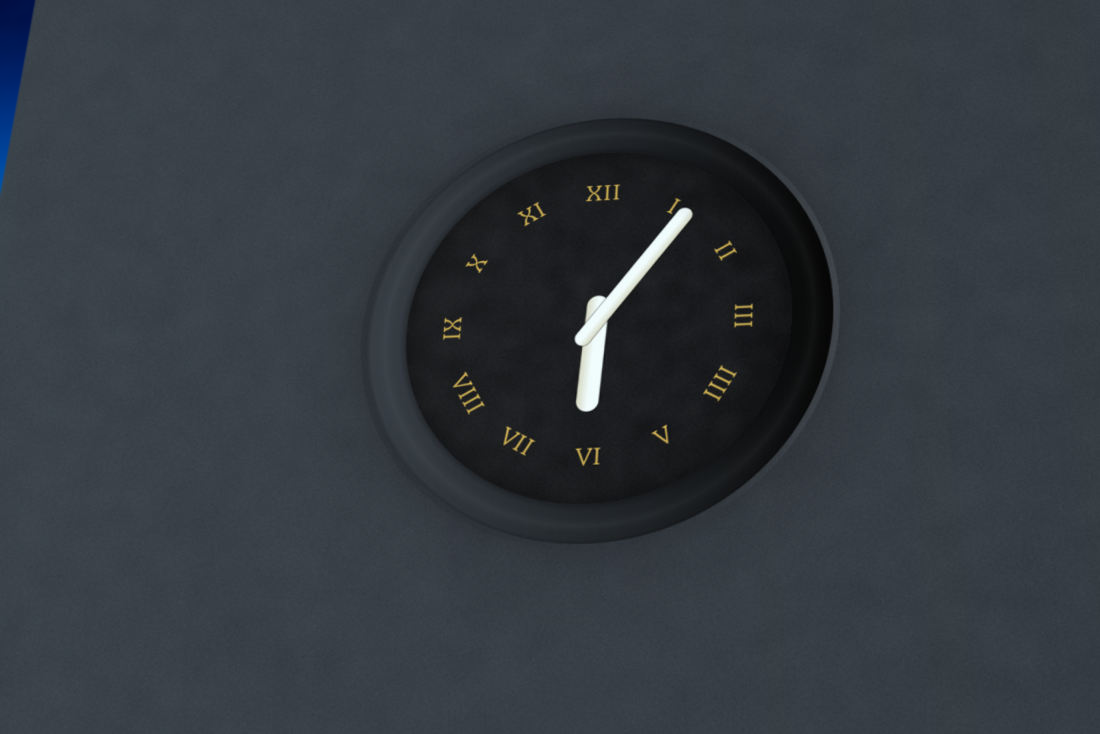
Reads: 6 h 06 min
